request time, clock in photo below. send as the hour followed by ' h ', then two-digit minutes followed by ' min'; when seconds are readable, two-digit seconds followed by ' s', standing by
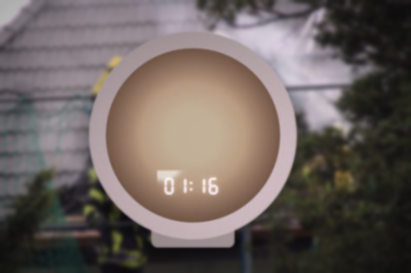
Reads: 1 h 16 min
